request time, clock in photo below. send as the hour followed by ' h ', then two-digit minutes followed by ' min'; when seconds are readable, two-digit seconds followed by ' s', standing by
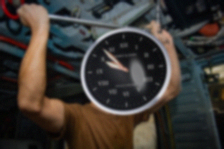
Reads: 9 h 53 min
